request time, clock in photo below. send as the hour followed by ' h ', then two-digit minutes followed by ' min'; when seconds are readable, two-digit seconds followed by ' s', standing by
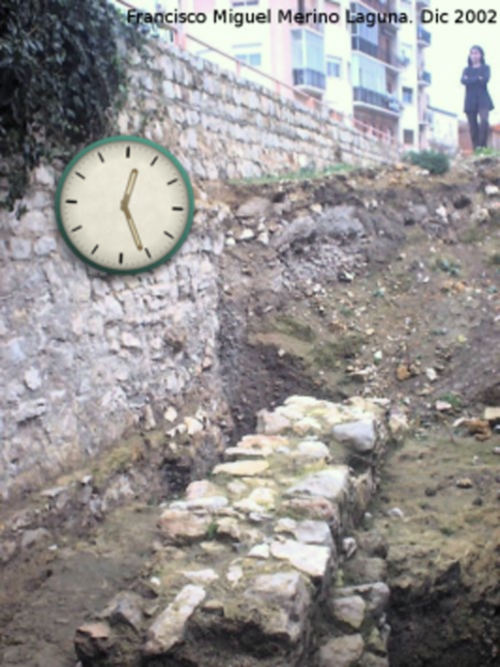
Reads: 12 h 26 min
